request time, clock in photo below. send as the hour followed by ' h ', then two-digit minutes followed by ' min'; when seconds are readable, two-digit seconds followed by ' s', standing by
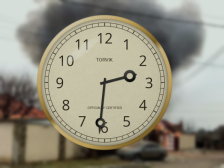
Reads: 2 h 31 min
